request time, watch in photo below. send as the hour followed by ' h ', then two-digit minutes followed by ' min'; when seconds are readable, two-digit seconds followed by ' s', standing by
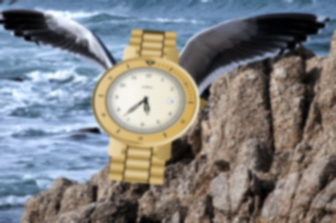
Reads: 5 h 37 min
